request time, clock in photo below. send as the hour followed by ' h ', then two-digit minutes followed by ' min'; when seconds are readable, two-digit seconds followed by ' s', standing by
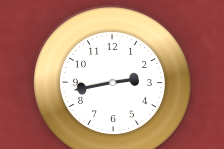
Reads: 2 h 43 min
